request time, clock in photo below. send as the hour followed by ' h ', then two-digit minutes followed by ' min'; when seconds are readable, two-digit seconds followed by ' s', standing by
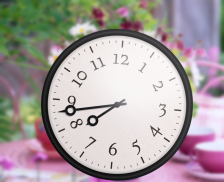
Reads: 7 h 43 min
